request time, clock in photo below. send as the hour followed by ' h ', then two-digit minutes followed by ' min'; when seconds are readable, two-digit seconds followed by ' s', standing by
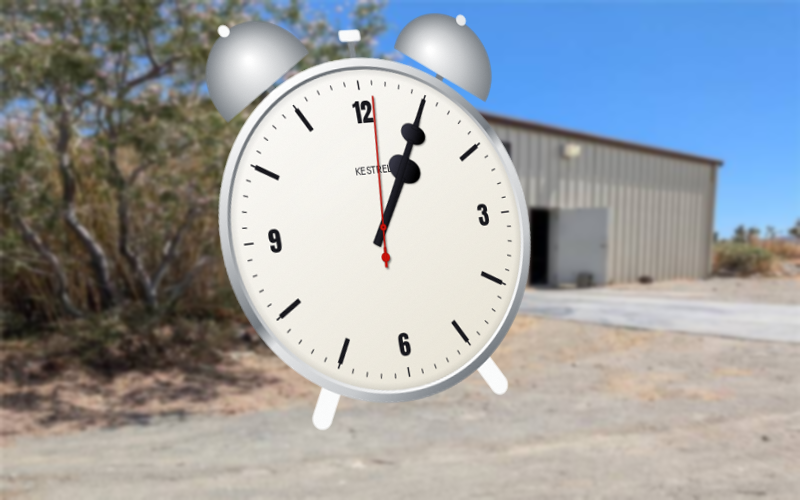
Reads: 1 h 05 min 01 s
